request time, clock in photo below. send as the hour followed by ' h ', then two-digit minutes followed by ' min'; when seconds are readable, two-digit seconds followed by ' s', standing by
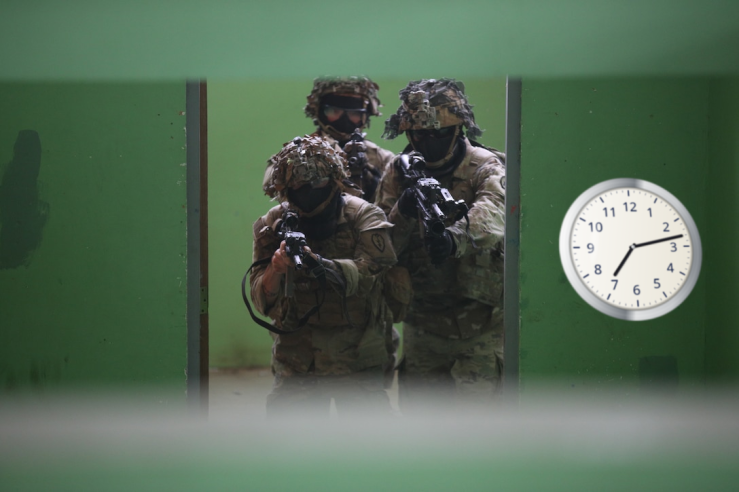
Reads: 7 h 13 min
